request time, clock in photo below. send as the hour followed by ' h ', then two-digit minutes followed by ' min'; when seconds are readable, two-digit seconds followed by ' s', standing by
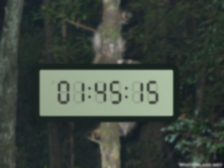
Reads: 1 h 45 min 15 s
